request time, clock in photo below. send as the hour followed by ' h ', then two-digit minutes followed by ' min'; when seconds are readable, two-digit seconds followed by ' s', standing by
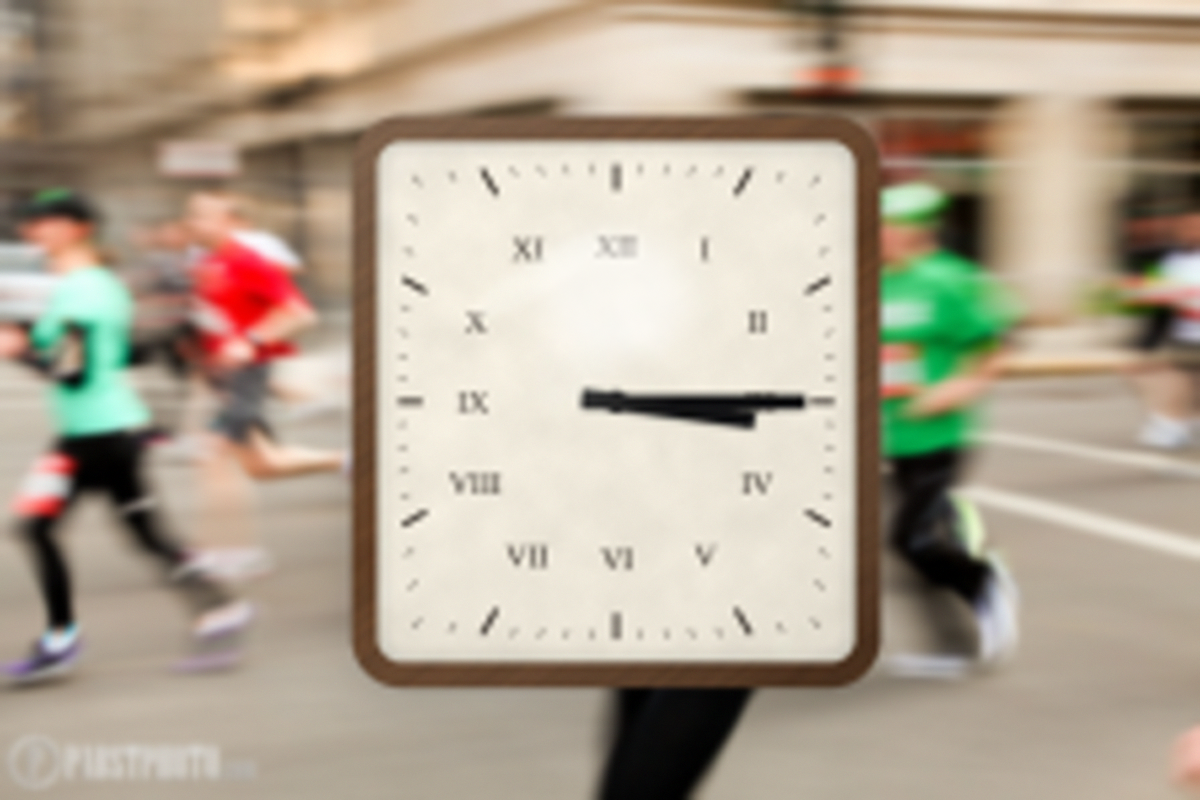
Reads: 3 h 15 min
